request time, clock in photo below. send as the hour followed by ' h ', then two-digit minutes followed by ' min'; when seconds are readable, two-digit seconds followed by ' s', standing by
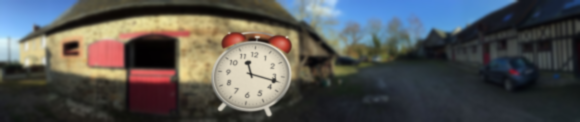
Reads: 11 h 17 min
